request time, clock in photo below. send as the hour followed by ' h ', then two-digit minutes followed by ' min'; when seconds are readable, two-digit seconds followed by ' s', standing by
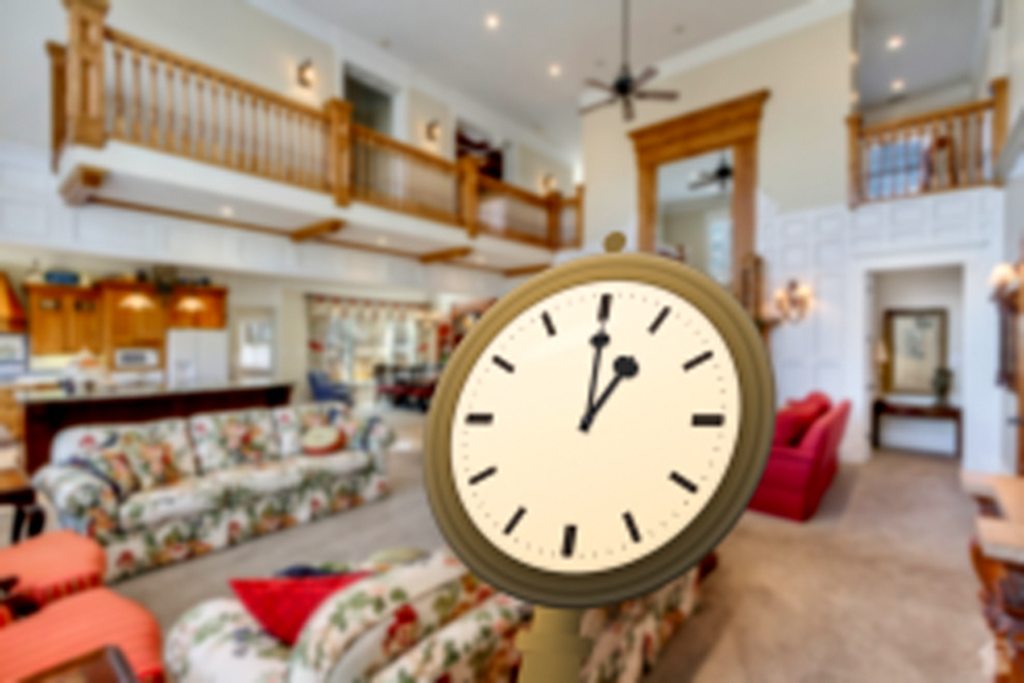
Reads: 1 h 00 min
